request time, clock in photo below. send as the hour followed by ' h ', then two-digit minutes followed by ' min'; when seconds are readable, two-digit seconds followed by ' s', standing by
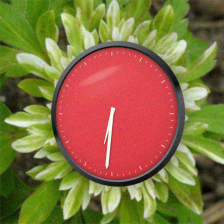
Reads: 6 h 31 min
